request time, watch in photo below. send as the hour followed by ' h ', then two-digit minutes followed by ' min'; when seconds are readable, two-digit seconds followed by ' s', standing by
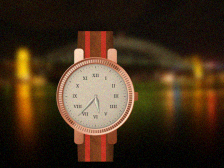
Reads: 5 h 37 min
